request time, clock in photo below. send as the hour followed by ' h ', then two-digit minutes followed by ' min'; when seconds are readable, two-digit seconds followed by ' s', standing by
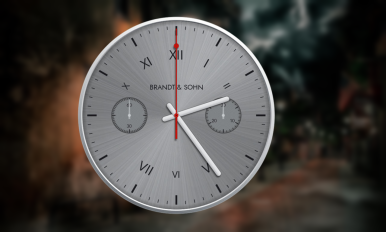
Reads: 2 h 24 min
